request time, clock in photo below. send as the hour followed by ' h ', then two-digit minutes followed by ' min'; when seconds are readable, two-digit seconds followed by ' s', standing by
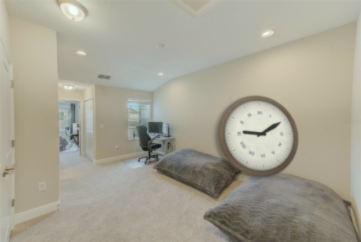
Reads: 9 h 10 min
